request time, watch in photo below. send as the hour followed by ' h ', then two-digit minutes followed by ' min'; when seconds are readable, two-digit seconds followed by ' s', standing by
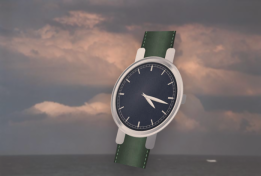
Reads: 4 h 17 min
